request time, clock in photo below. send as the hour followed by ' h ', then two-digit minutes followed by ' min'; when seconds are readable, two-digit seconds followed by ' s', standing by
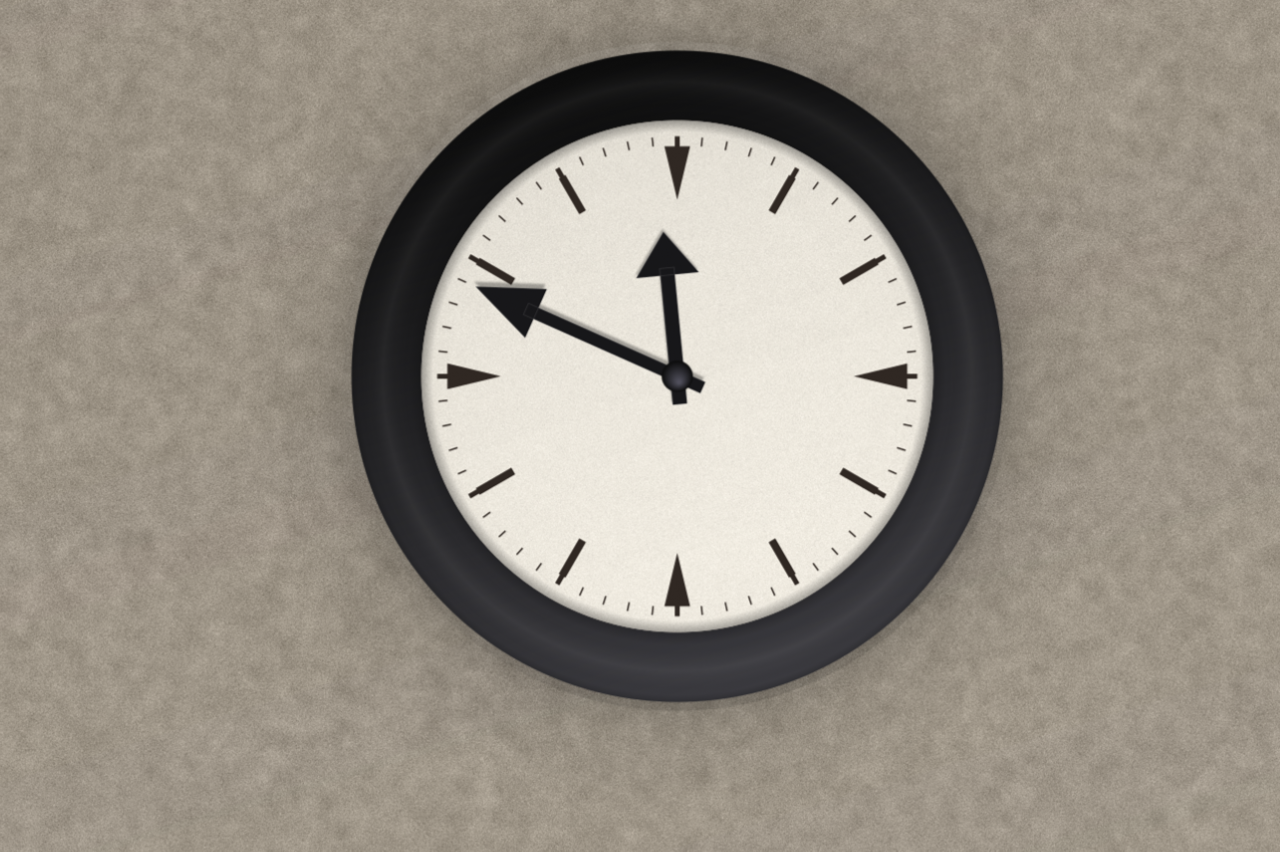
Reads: 11 h 49 min
